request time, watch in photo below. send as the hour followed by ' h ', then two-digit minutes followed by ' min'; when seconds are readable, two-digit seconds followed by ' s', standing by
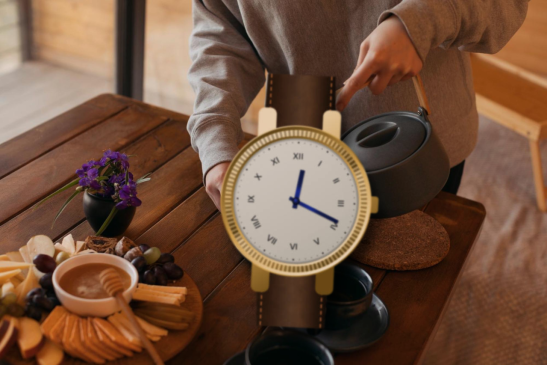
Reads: 12 h 19 min
